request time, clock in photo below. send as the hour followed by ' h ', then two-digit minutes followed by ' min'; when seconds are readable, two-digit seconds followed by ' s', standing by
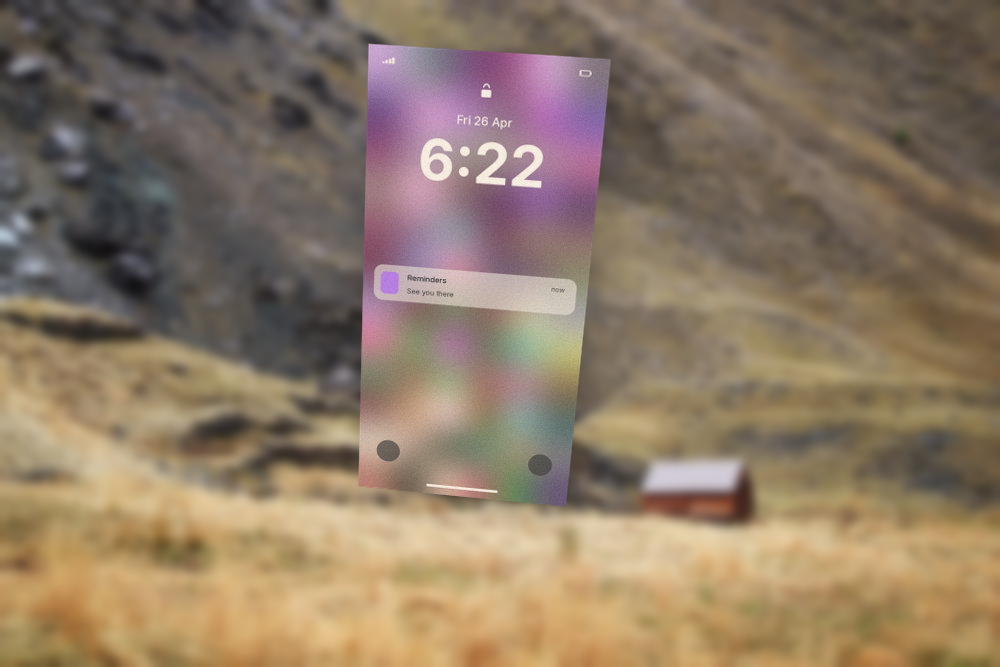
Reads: 6 h 22 min
